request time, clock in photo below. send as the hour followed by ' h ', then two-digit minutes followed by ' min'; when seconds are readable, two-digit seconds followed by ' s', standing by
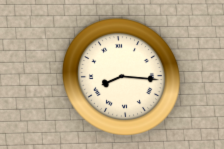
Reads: 8 h 16 min
